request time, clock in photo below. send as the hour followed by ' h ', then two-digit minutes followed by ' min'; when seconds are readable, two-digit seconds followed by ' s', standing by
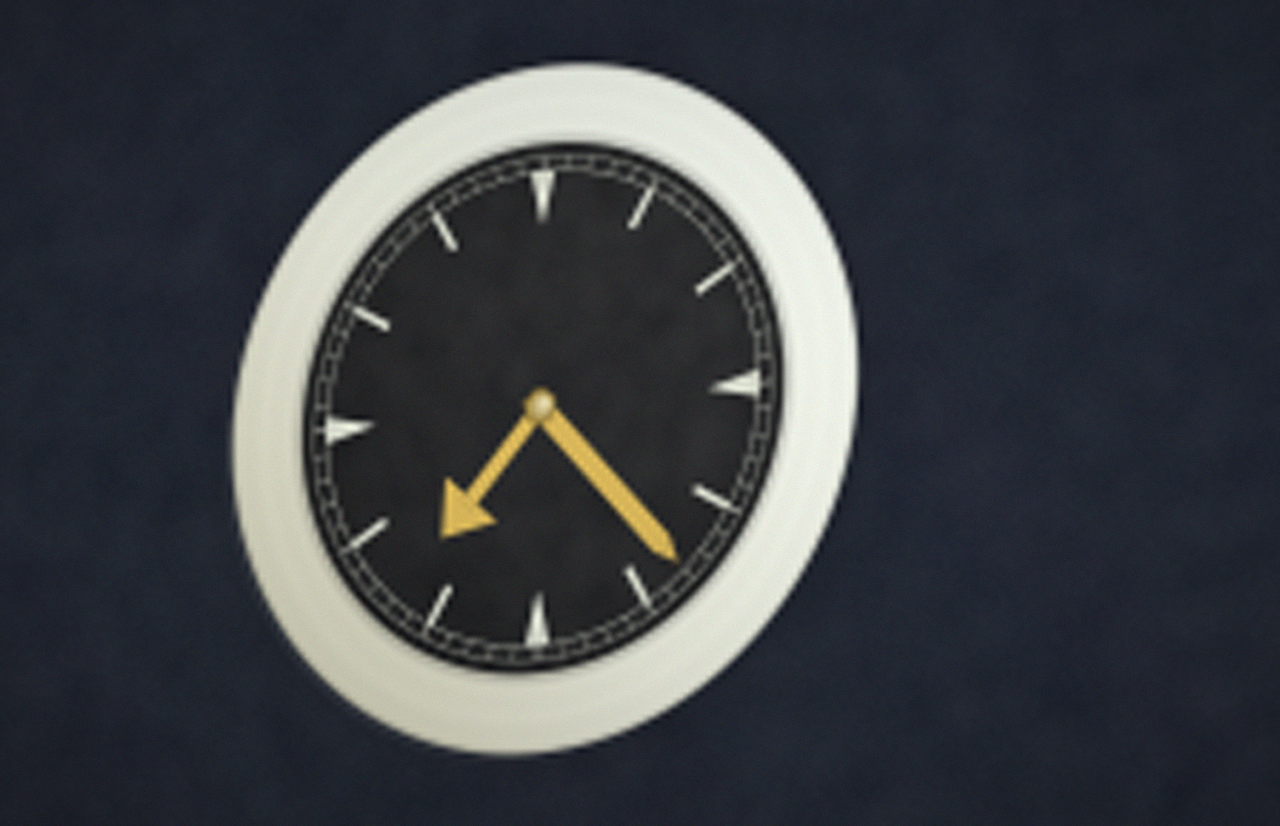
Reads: 7 h 23 min
